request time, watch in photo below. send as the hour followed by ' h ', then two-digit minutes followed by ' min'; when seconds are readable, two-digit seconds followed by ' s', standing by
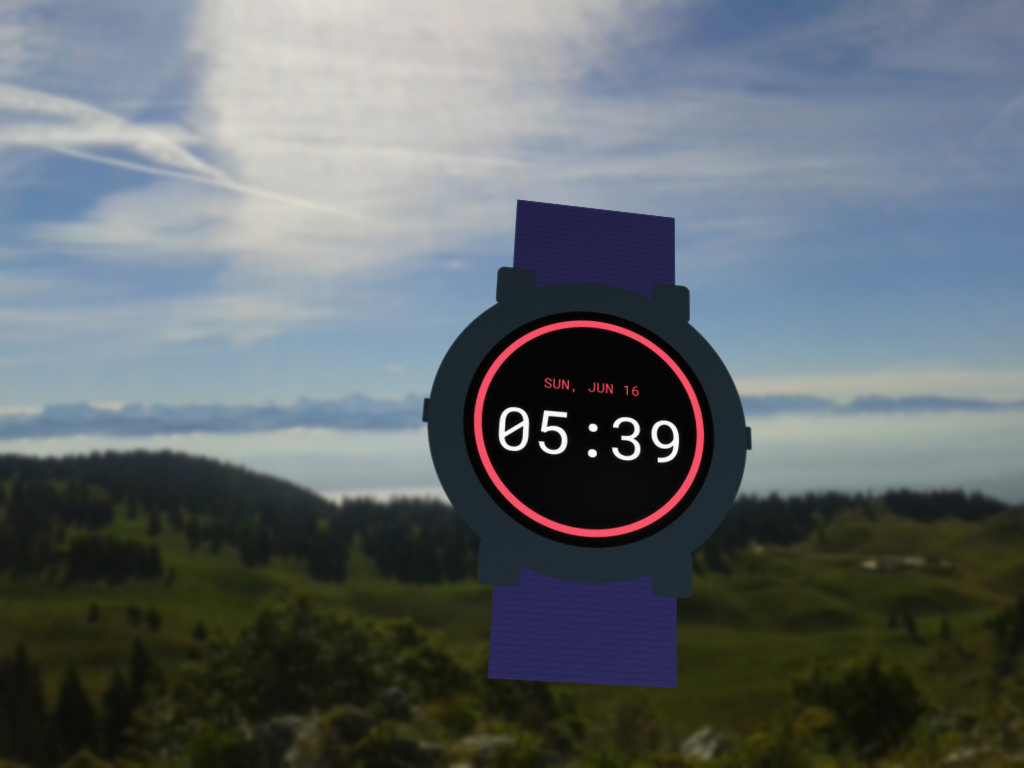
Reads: 5 h 39 min
